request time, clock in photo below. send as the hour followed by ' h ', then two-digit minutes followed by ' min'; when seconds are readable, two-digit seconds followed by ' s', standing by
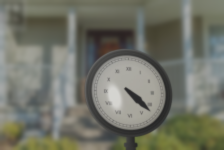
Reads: 4 h 22 min
